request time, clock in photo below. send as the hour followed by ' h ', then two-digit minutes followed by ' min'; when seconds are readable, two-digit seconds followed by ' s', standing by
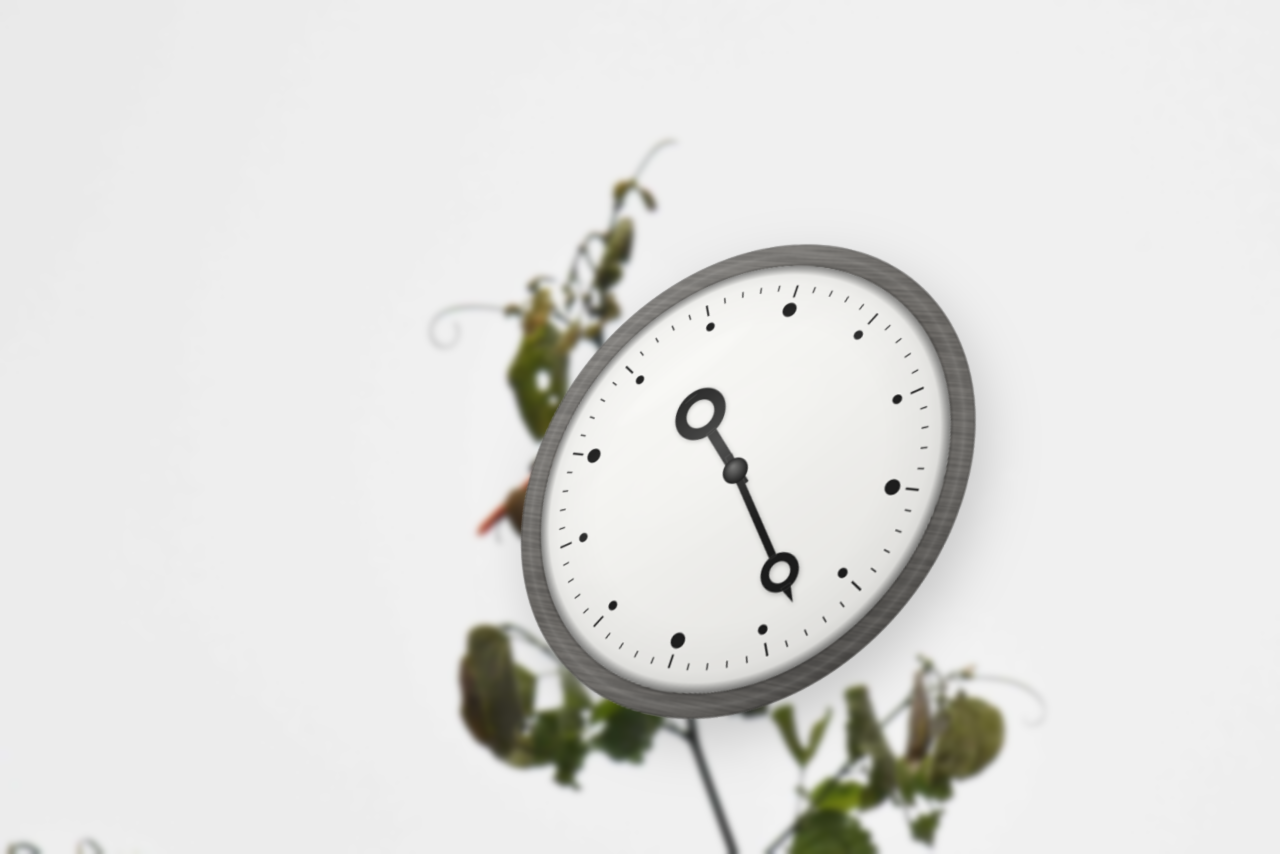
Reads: 10 h 23 min
